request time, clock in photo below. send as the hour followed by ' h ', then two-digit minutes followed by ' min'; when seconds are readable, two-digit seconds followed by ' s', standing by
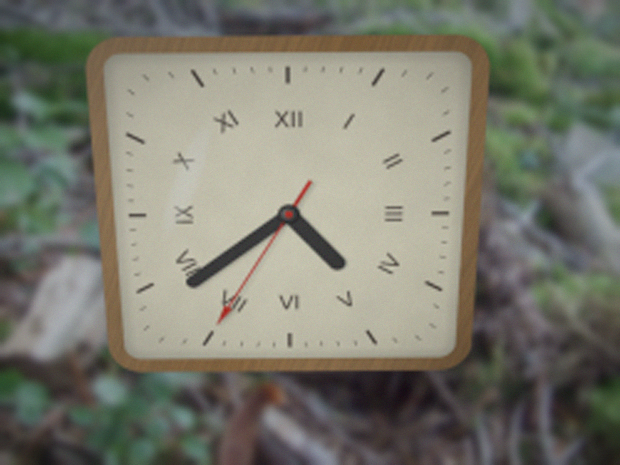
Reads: 4 h 38 min 35 s
